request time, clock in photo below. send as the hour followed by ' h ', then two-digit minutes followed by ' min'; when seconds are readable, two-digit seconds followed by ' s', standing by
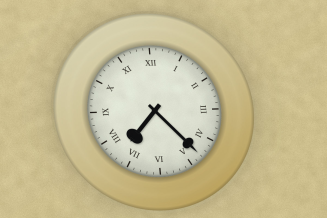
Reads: 7 h 23 min
